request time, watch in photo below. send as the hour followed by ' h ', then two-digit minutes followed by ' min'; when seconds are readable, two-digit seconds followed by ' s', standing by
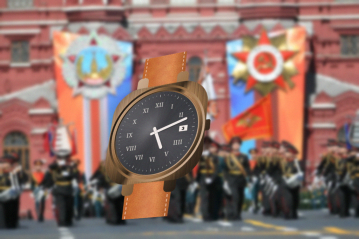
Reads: 5 h 12 min
